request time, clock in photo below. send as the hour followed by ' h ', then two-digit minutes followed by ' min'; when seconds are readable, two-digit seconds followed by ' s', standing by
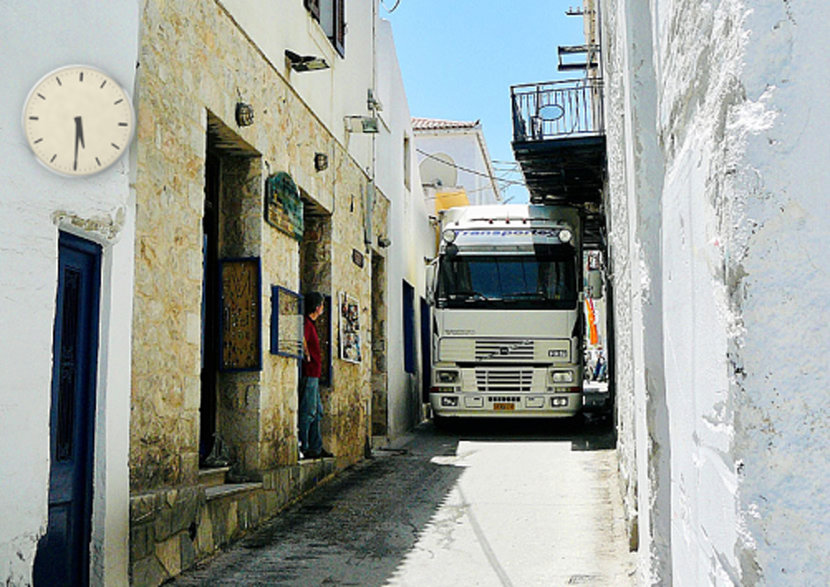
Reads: 5 h 30 min
